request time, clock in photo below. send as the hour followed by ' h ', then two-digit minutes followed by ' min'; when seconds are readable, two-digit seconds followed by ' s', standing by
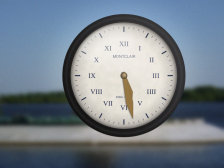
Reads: 5 h 28 min
